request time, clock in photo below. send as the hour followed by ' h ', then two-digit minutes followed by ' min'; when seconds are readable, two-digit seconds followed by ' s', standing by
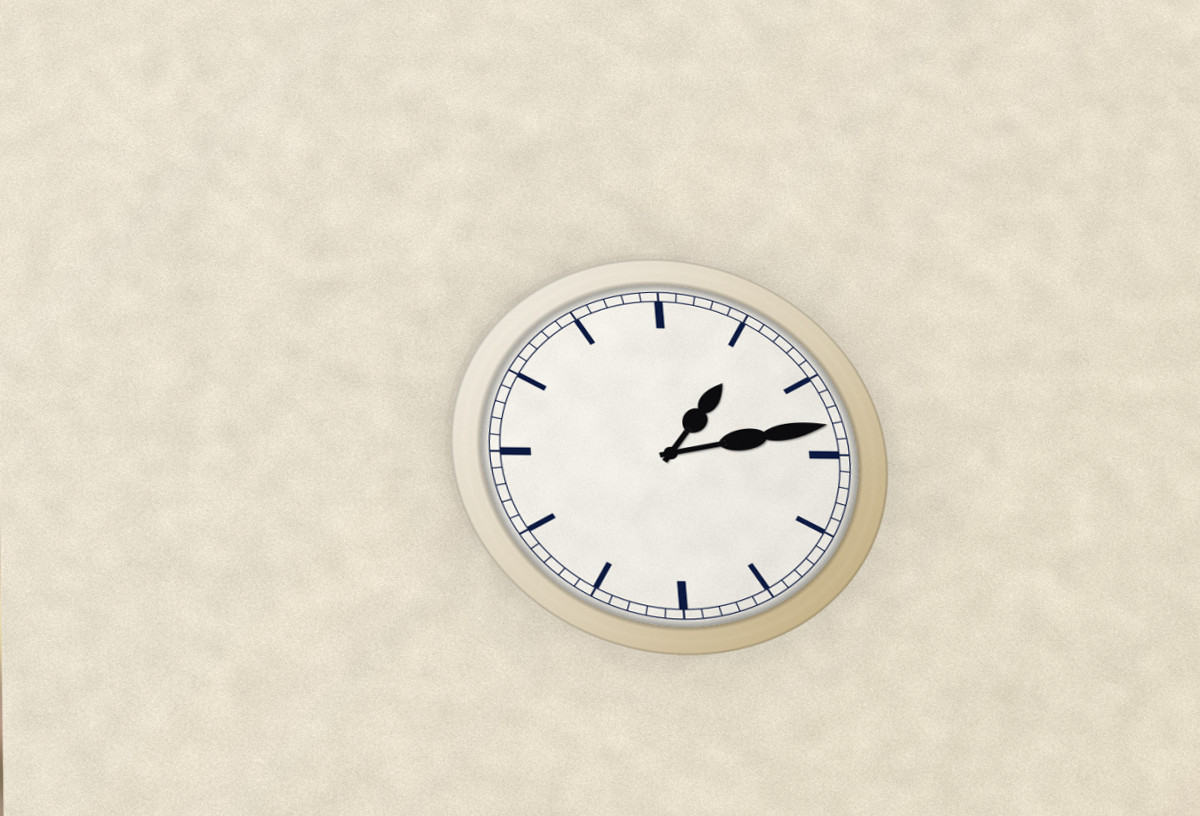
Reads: 1 h 13 min
